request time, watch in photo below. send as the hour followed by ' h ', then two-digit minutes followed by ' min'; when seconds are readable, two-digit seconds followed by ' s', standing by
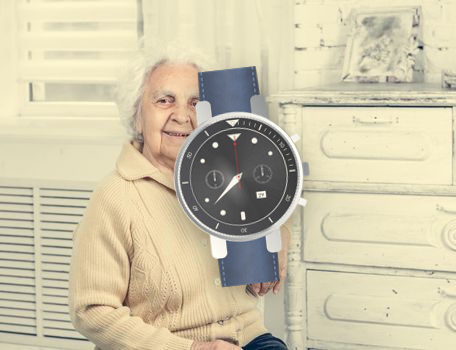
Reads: 7 h 38 min
